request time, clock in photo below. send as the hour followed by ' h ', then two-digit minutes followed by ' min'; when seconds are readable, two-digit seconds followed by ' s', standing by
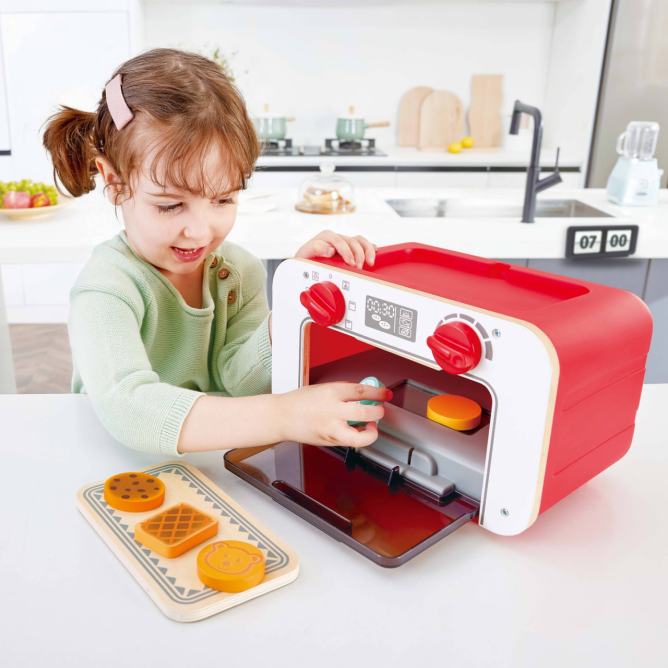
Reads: 7 h 00 min
